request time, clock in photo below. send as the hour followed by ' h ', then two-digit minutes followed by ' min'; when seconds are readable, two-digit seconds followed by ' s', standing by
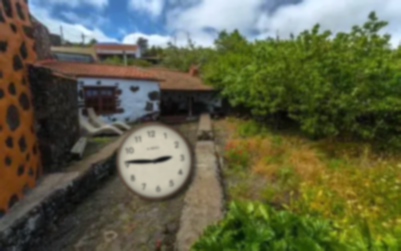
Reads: 2 h 46 min
